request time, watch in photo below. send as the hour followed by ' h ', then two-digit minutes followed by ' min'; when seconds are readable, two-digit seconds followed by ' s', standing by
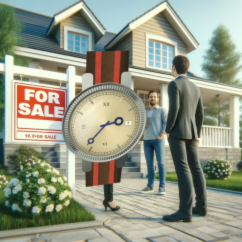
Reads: 2 h 37 min
